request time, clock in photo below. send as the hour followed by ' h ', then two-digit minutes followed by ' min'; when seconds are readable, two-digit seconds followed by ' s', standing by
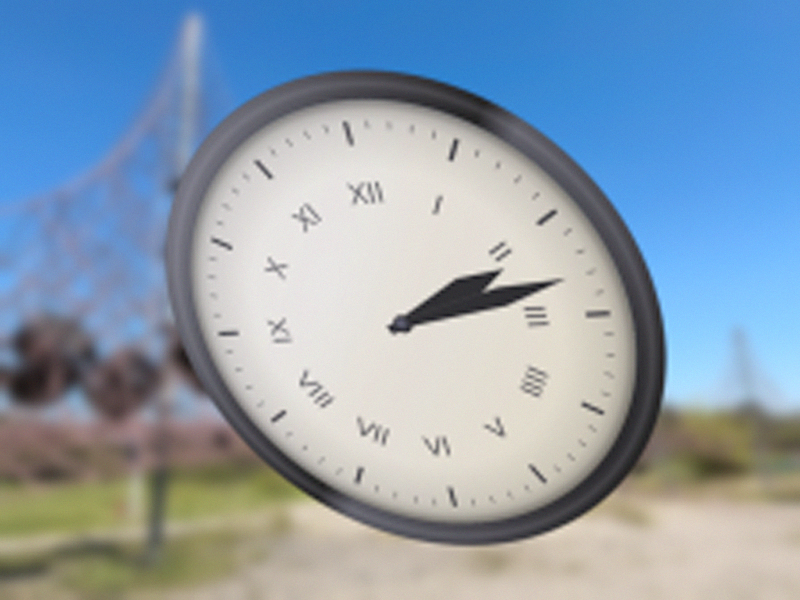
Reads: 2 h 13 min
